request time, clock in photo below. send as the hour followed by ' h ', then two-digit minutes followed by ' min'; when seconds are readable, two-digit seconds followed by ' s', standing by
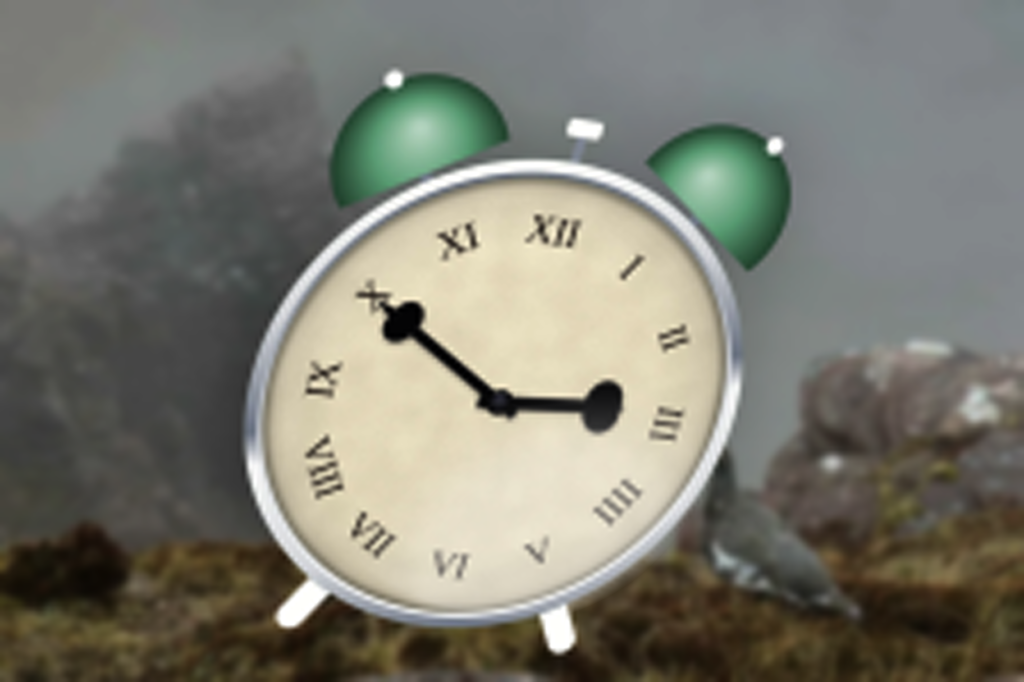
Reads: 2 h 50 min
